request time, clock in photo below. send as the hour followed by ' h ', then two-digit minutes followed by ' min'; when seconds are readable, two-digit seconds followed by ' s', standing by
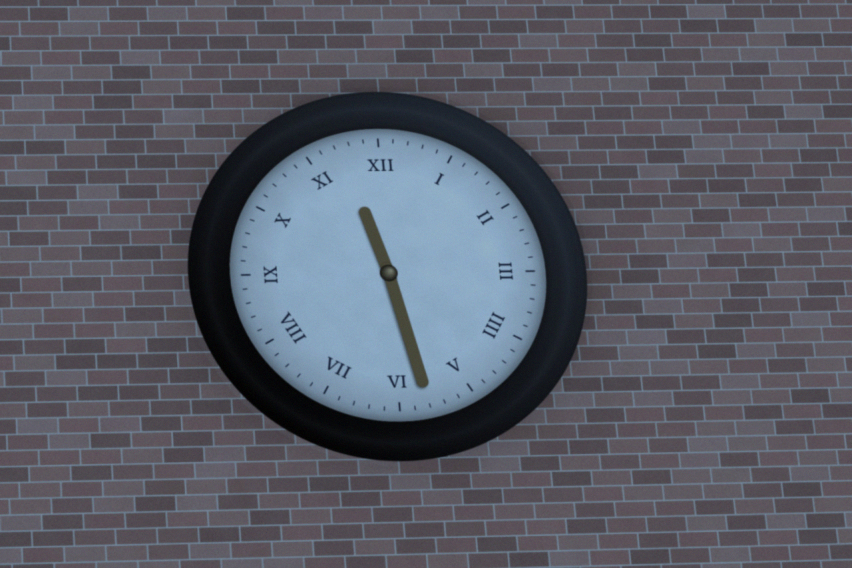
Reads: 11 h 28 min
